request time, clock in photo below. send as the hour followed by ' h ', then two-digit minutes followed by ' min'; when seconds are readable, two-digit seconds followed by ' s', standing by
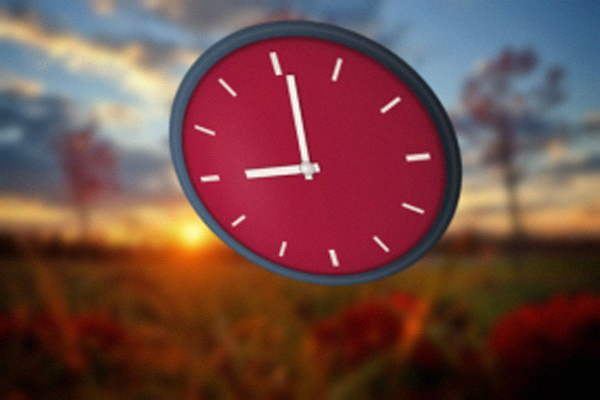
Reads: 9 h 01 min
